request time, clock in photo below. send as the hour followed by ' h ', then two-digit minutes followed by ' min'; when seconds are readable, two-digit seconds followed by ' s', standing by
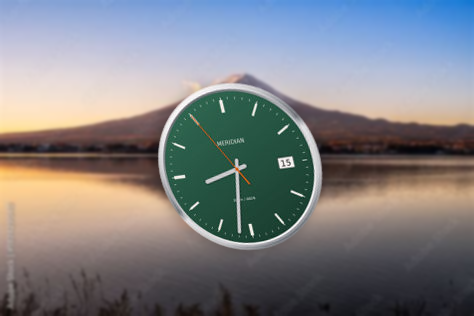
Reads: 8 h 31 min 55 s
